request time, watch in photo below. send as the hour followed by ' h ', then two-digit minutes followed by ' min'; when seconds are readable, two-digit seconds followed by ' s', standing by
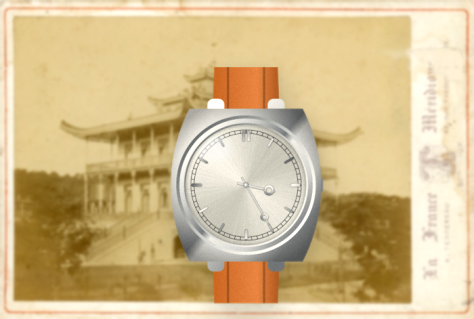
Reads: 3 h 25 min
